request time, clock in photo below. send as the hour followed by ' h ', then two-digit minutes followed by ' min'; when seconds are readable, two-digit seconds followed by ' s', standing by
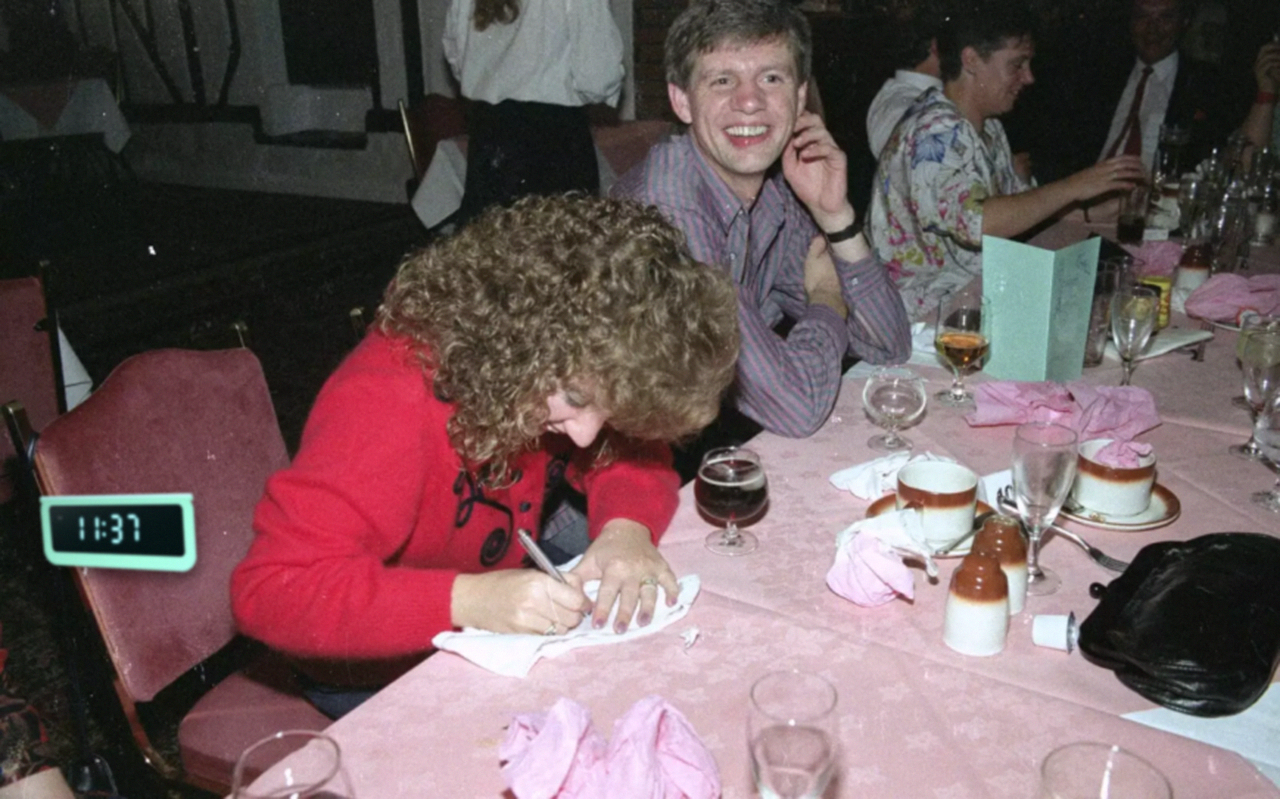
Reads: 11 h 37 min
